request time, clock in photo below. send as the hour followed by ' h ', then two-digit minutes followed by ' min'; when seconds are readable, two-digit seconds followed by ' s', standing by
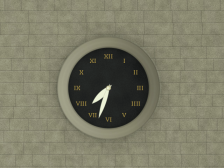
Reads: 7 h 33 min
